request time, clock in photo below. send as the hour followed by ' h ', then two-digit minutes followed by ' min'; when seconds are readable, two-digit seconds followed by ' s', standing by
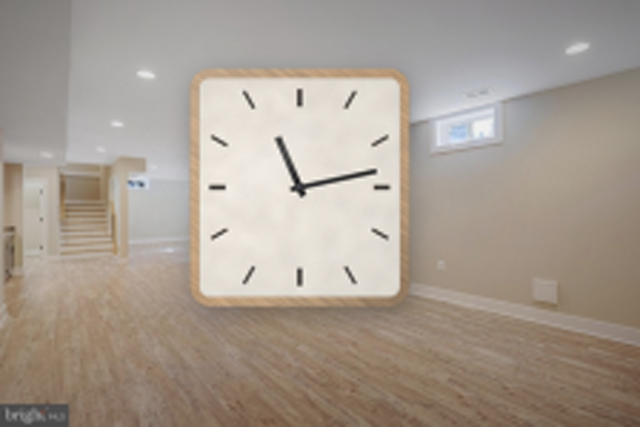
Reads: 11 h 13 min
